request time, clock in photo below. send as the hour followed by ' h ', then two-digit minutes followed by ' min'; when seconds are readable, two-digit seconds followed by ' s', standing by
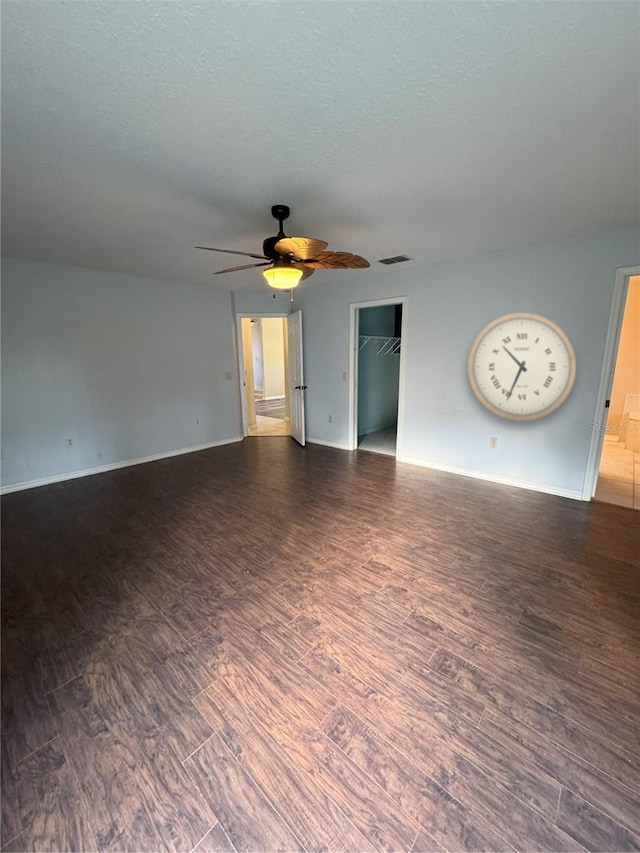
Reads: 10 h 34 min
